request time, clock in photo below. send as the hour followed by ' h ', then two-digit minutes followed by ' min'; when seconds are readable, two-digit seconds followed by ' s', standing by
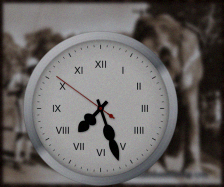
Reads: 7 h 26 min 51 s
